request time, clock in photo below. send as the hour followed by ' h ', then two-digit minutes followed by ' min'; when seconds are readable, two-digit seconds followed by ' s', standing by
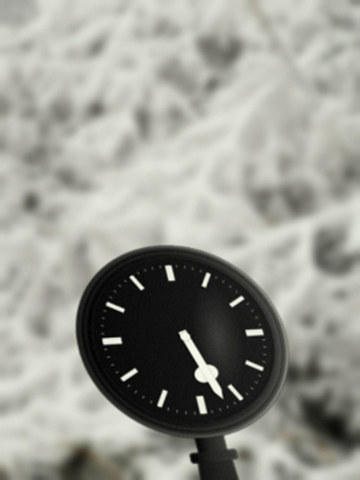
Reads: 5 h 27 min
